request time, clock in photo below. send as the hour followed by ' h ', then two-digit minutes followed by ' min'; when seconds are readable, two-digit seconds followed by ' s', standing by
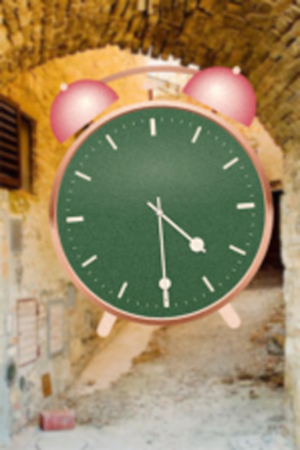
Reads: 4 h 30 min
